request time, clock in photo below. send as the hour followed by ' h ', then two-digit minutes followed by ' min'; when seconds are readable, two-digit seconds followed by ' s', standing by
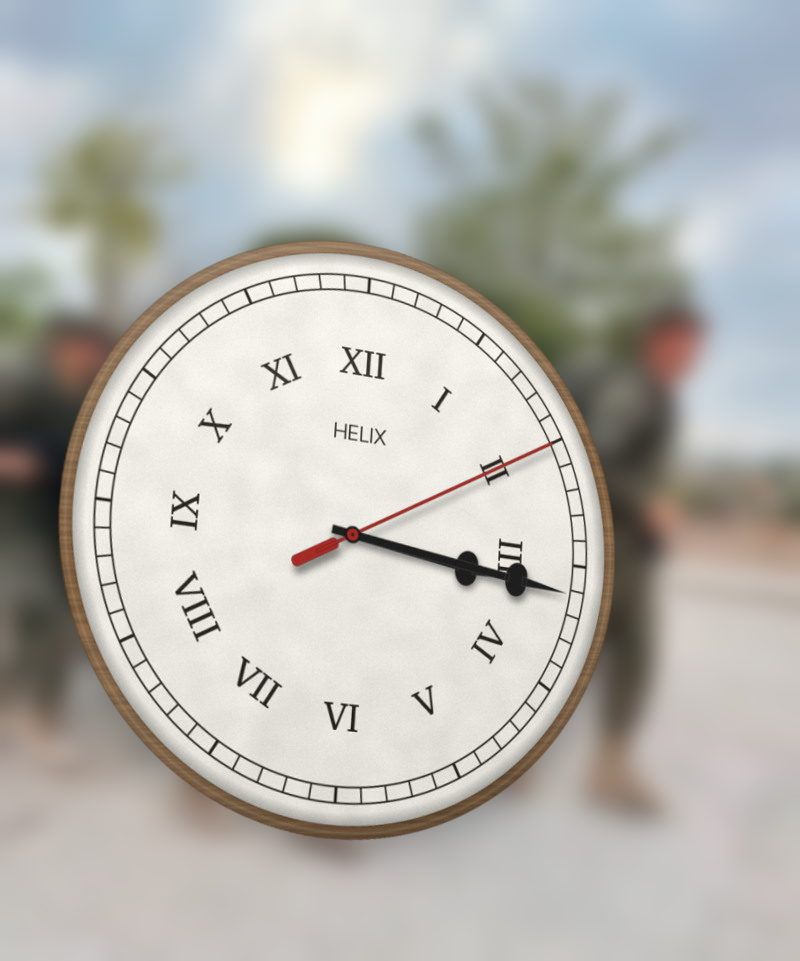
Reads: 3 h 16 min 10 s
